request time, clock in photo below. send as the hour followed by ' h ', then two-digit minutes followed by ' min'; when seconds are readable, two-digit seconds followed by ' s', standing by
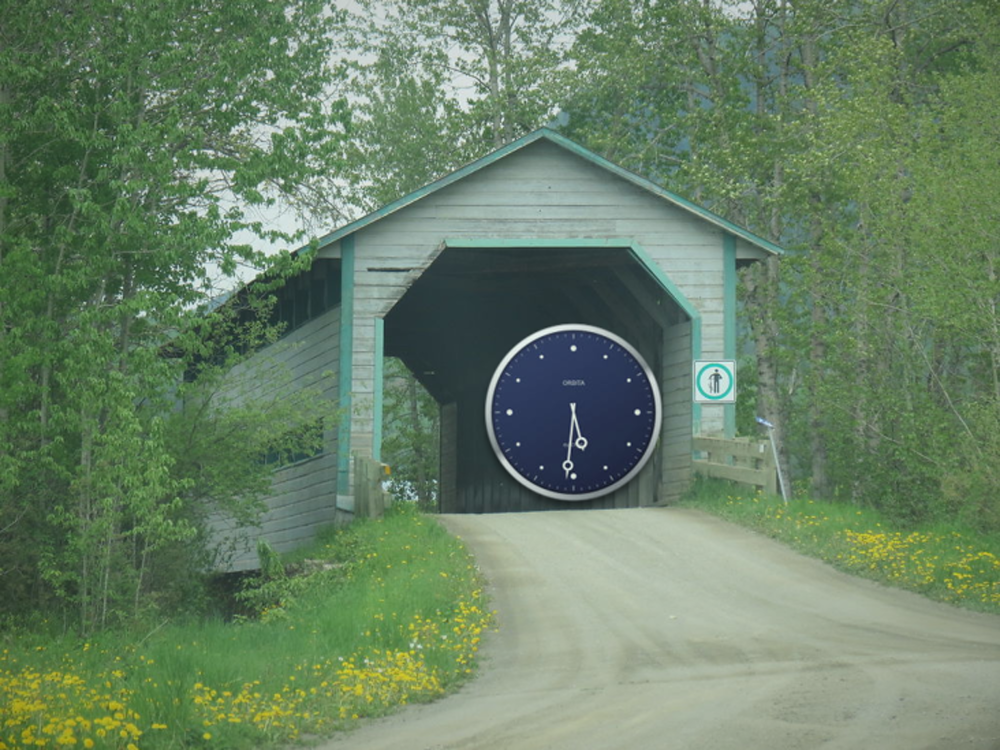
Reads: 5 h 31 min
